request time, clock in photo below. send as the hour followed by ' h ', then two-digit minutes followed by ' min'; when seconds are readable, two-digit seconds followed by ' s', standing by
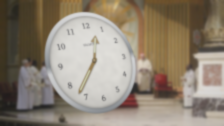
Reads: 12 h 37 min
